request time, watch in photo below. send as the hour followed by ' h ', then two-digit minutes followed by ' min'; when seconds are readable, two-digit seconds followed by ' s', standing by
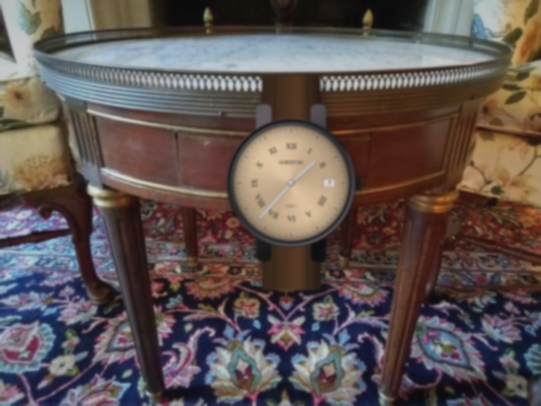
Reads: 1 h 37 min
